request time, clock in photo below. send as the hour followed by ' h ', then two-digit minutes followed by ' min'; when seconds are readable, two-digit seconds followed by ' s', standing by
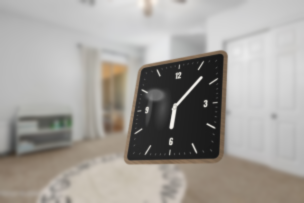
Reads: 6 h 07 min
